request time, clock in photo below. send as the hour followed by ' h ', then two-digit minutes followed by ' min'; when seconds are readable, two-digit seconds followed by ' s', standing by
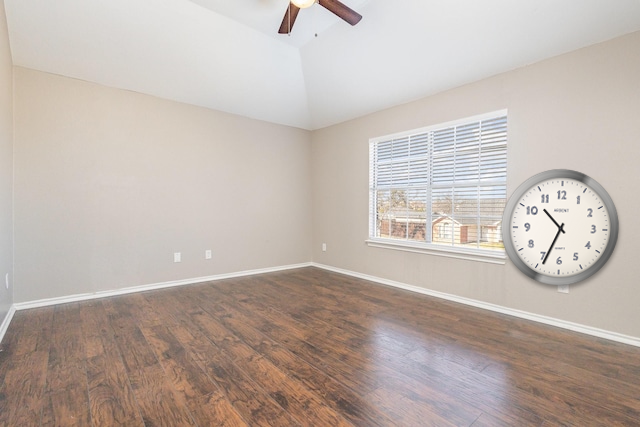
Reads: 10 h 34 min
